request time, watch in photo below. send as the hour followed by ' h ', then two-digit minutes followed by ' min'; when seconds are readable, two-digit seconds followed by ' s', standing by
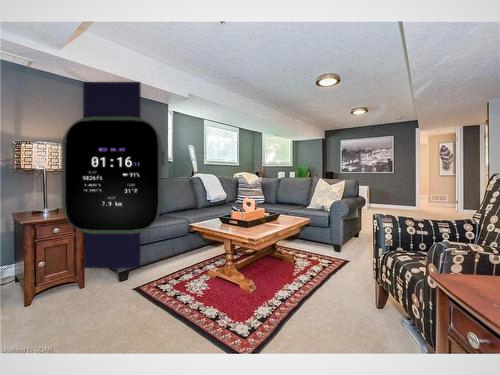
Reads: 1 h 16 min
